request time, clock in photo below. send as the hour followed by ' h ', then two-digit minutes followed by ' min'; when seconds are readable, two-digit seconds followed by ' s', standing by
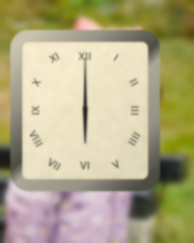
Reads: 6 h 00 min
